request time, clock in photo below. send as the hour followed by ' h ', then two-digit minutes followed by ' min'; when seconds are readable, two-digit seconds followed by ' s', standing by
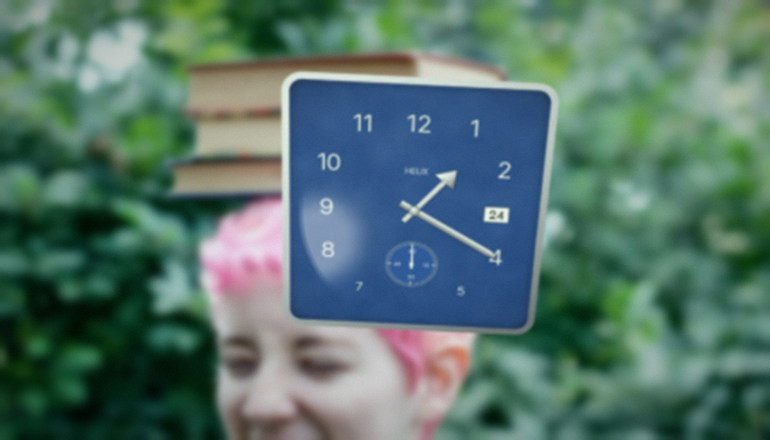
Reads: 1 h 20 min
